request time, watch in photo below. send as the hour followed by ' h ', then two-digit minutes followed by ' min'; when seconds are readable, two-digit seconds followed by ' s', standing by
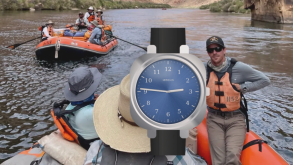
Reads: 2 h 46 min
